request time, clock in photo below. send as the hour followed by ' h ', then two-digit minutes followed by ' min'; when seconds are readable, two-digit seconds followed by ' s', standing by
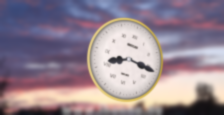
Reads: 8 h 16 min
